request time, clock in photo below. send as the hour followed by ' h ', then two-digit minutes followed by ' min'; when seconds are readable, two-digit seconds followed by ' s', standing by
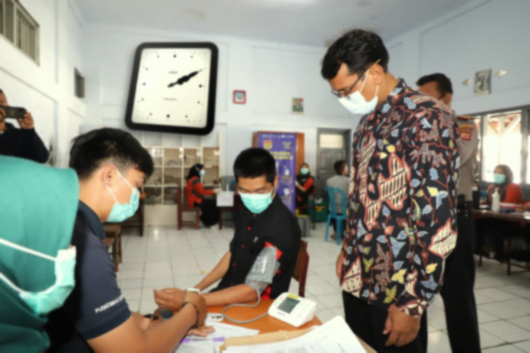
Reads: 2 h 10 min
